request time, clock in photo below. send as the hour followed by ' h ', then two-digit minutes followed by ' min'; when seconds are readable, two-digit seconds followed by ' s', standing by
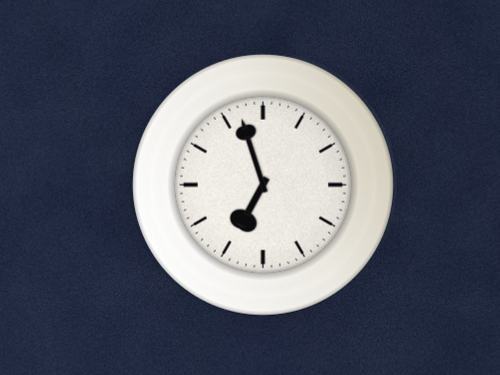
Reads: 6 h 57 min
